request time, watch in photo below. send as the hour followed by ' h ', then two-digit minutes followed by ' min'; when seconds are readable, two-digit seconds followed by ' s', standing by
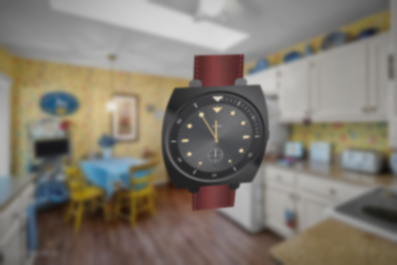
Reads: 11 h 55 min
